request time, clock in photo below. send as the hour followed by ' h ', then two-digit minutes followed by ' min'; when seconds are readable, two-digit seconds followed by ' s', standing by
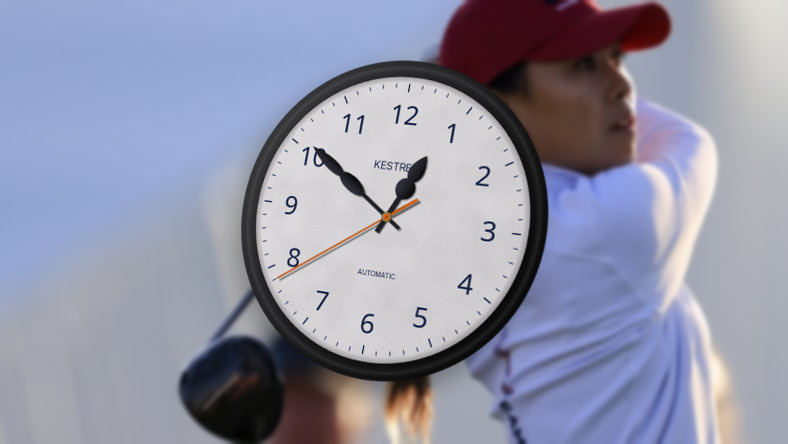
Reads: 12 h 50 min 39 s
